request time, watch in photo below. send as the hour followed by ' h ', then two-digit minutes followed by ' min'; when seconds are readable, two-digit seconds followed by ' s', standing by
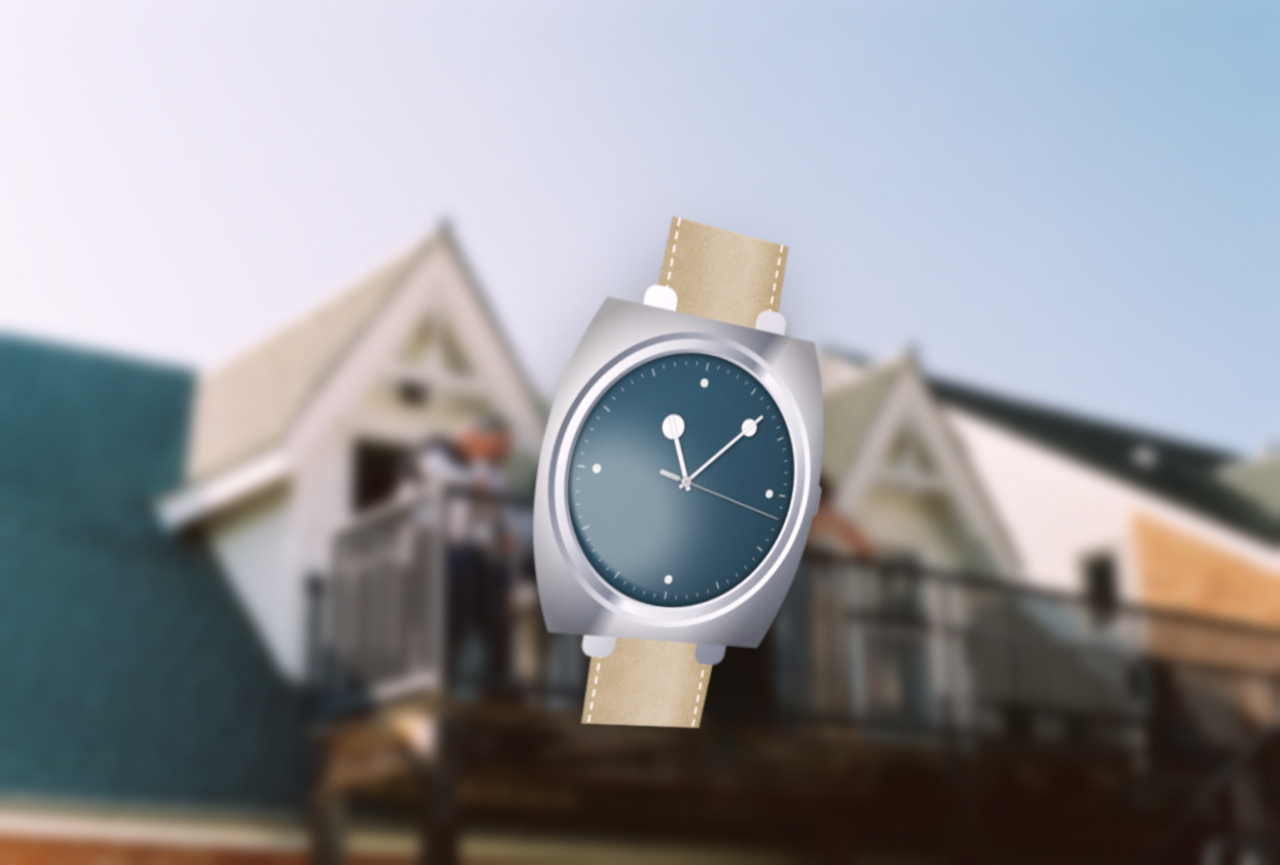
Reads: 11 h 07 min 17 s
